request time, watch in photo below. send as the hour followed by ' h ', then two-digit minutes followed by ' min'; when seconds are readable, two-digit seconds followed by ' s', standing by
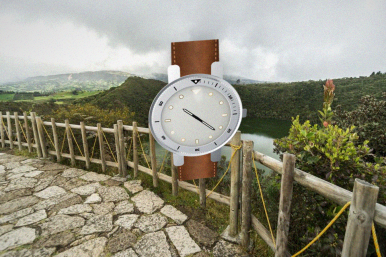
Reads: 10 h 22 min
